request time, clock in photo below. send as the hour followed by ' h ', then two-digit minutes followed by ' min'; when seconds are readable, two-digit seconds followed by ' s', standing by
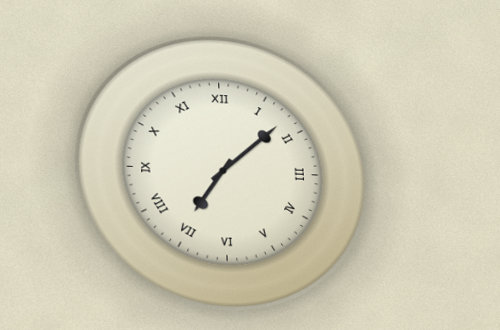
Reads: 7 h 08 min
